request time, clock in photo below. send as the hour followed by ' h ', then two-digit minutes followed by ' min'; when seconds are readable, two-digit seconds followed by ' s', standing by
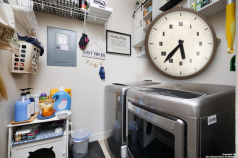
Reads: 5 h 37 min
